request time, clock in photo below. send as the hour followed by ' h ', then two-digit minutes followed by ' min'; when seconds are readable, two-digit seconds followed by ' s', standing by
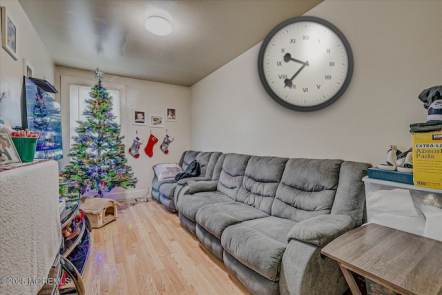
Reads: 9 h 37 min
